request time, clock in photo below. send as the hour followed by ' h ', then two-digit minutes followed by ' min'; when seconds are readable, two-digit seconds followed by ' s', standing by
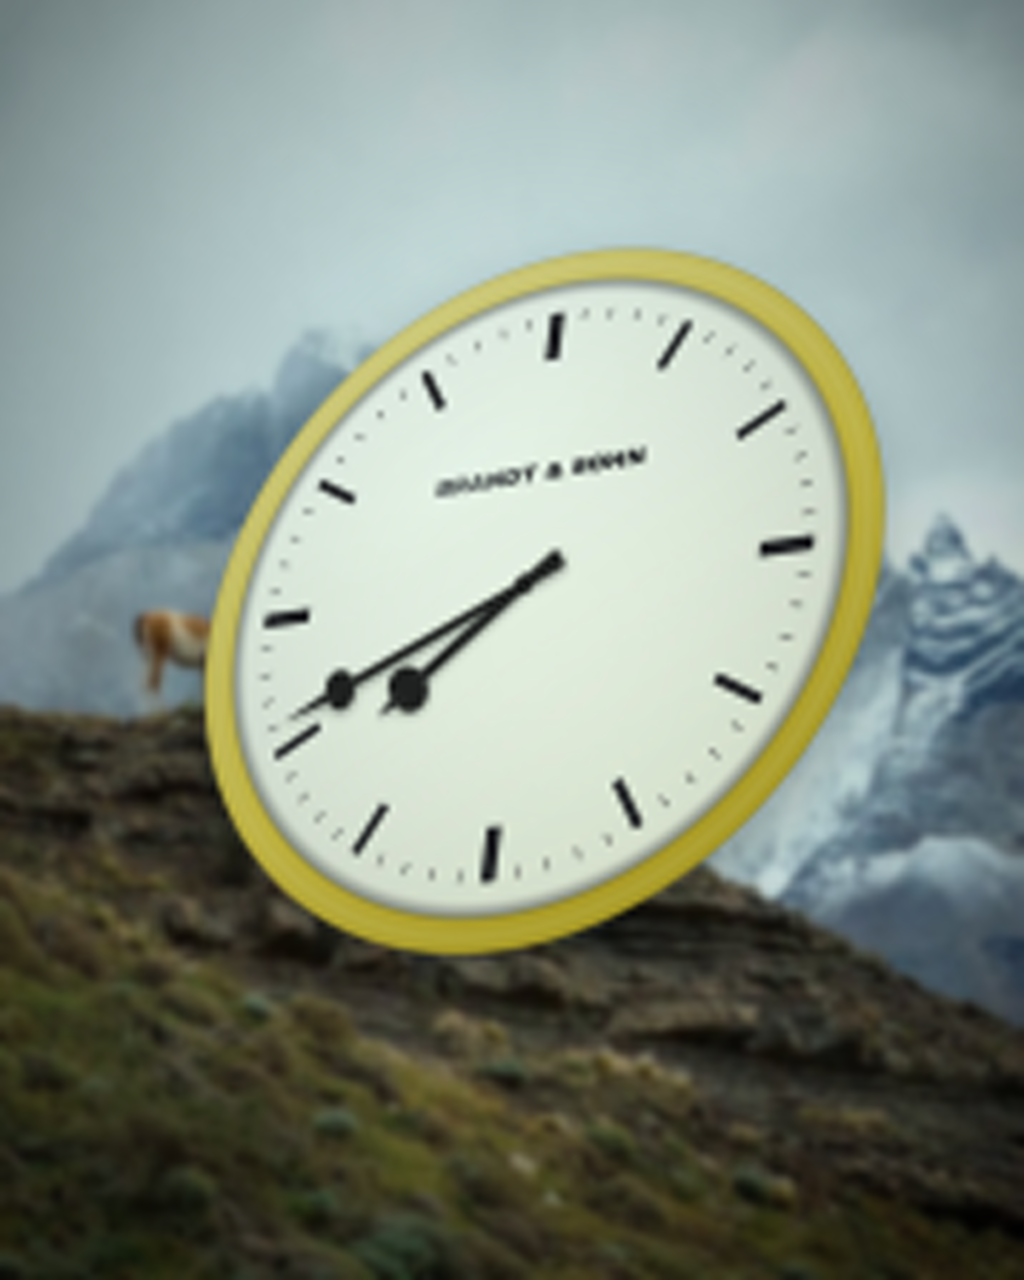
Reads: 7 h 41 min
